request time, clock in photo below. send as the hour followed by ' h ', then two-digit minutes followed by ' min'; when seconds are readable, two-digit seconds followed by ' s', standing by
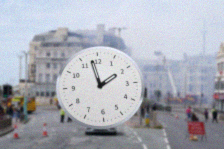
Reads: 1 h 58 min
